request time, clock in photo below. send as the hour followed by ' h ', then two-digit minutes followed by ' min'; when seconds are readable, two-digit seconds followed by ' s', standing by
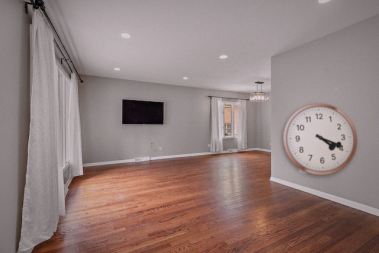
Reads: 4 h 19 min
